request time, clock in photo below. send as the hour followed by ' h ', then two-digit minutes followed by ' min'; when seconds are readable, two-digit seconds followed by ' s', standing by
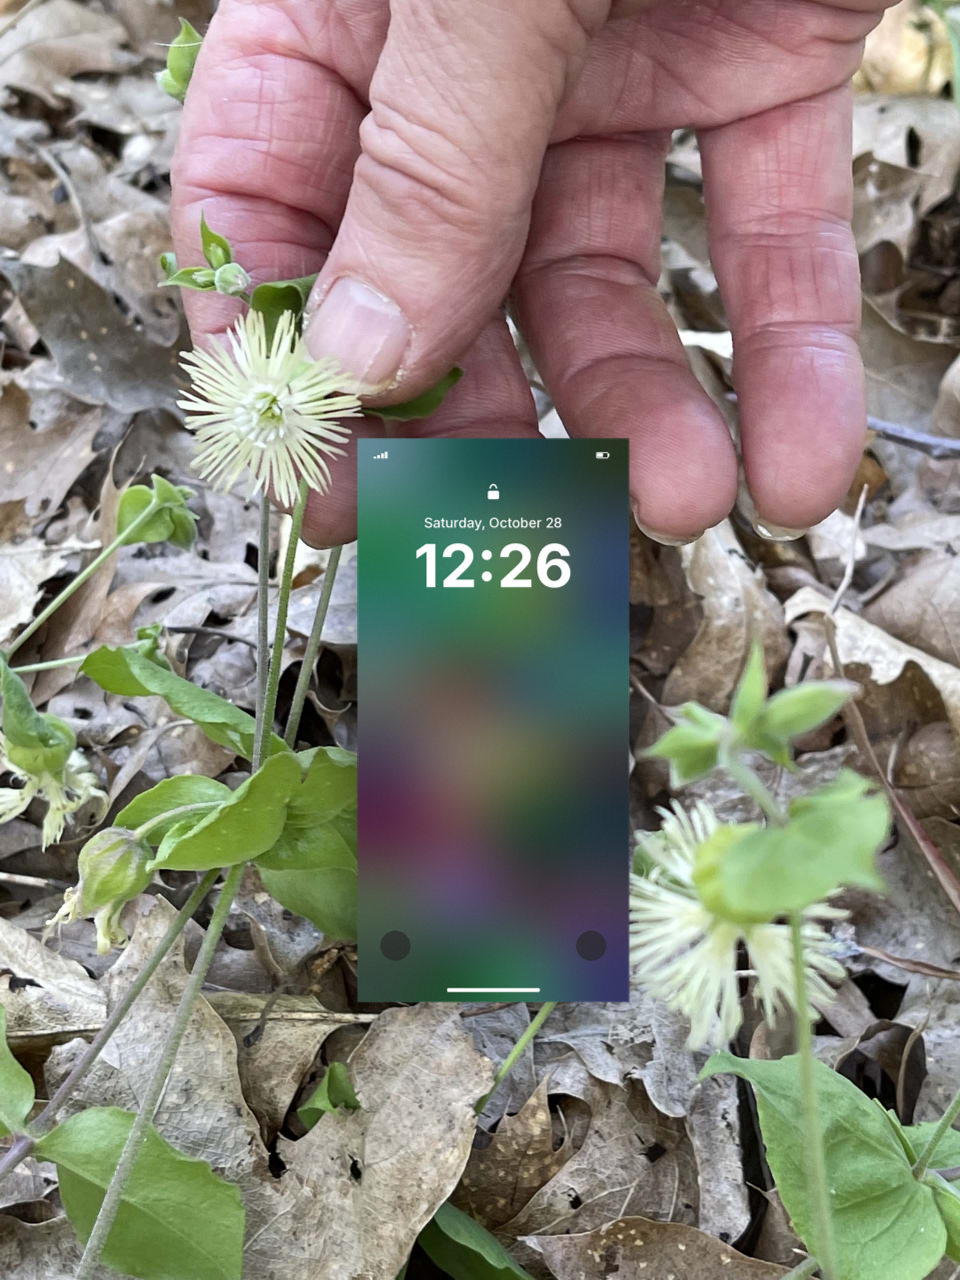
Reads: 12 h 26 min
